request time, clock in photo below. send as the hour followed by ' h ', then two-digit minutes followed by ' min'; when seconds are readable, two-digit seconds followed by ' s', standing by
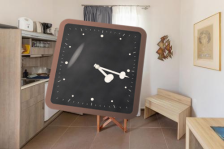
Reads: 4 h 17 min
